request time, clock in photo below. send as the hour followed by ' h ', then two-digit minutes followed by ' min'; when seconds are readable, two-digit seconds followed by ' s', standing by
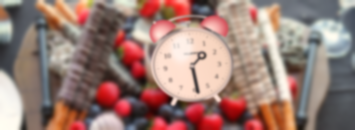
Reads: 1 h 29 min
